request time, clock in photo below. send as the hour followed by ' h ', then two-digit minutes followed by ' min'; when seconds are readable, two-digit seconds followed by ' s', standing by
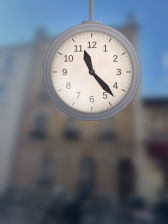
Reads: 11 h 23 min
